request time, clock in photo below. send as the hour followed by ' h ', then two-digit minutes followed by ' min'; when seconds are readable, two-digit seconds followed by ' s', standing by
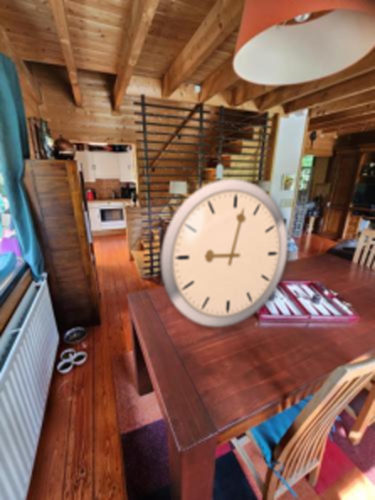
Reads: 9 h 02 min
